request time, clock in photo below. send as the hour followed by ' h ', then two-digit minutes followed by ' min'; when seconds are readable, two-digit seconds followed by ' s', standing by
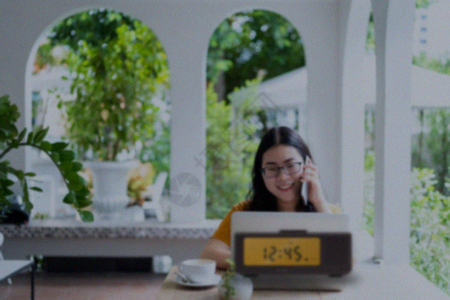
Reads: 12 h 45 min
